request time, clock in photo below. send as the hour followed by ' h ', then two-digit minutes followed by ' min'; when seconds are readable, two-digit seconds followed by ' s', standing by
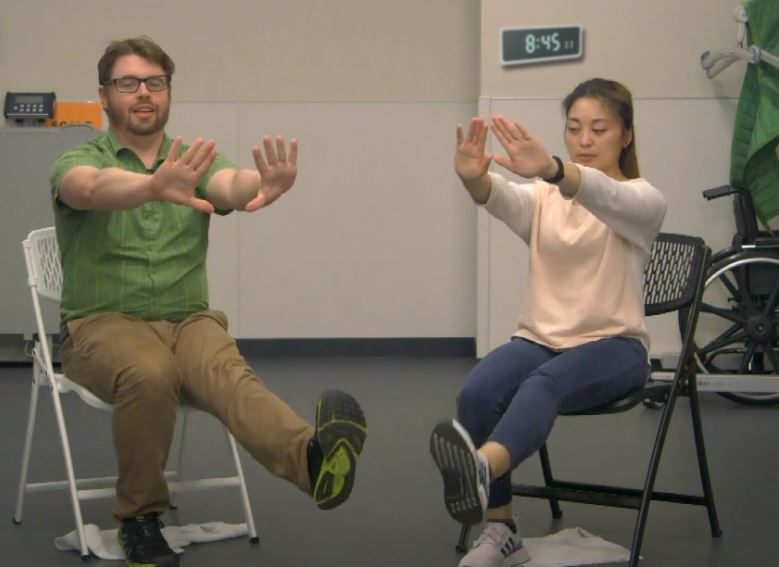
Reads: 8 h 45 min
